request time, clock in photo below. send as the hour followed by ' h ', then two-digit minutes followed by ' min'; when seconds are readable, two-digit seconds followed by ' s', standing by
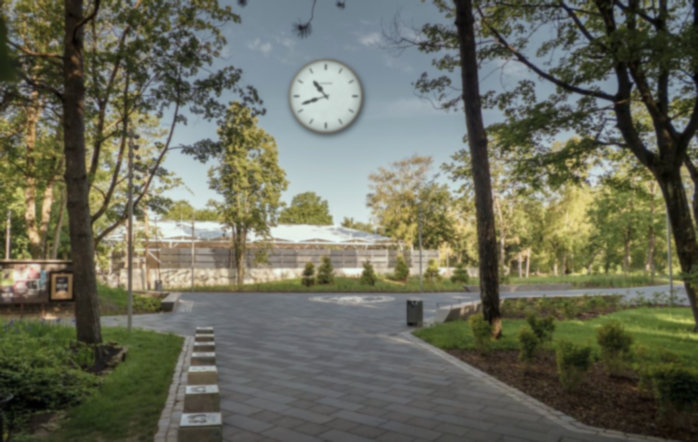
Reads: 10 h 42 min
